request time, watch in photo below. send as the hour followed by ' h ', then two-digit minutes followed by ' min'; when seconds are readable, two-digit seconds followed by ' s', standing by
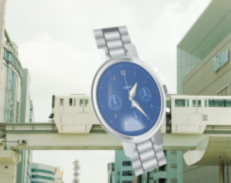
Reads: 1 h 25 min
